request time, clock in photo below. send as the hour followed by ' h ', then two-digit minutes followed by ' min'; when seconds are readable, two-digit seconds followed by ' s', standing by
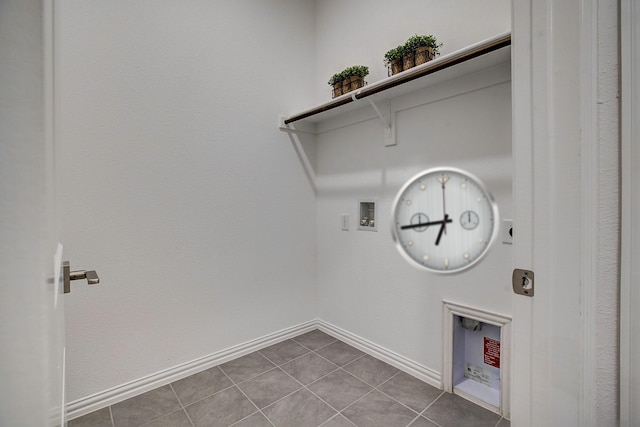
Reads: 6 h 44 min
